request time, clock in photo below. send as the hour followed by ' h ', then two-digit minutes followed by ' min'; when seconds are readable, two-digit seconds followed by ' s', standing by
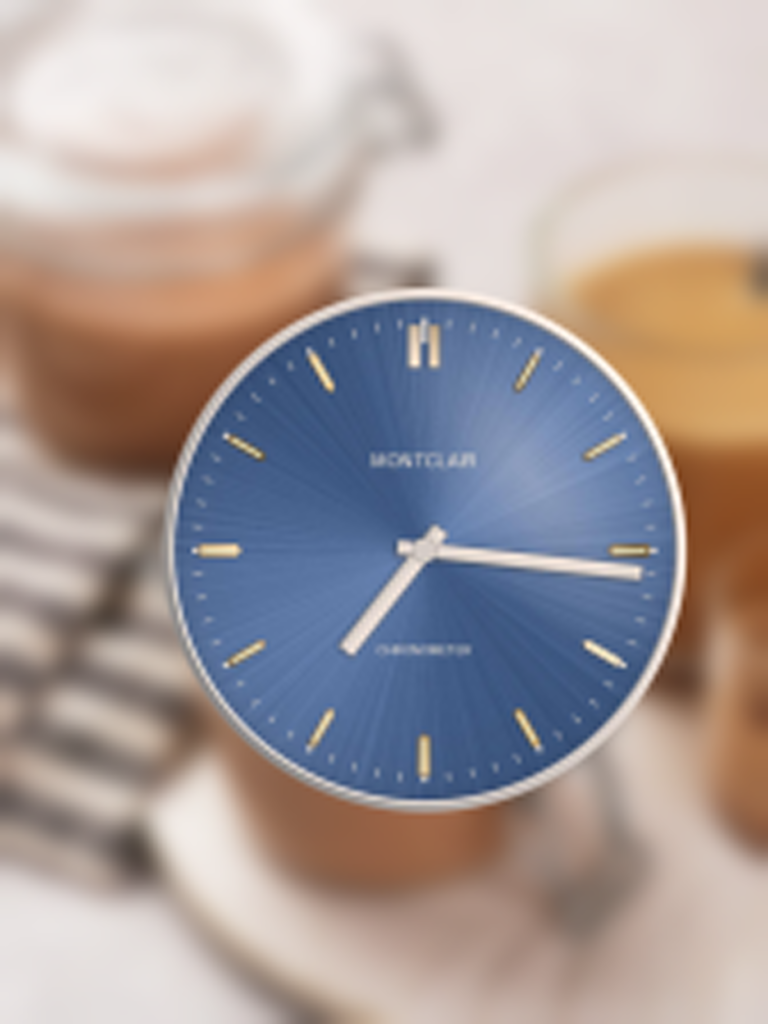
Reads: 7 h 16 min
